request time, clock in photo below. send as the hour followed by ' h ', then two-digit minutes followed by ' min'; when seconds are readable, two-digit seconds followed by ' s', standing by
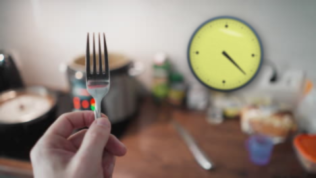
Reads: 4 h 22 min
